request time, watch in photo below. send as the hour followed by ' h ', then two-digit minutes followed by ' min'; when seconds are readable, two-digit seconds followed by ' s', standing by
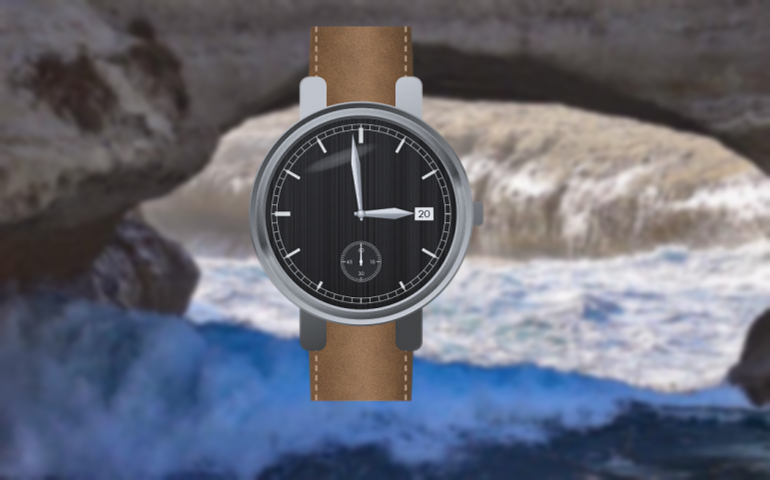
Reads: 2 h 59 min
